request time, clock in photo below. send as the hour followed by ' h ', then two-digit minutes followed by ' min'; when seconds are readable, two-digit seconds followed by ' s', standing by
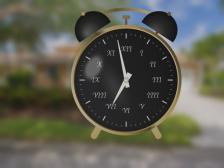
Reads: 6 h 58 min
